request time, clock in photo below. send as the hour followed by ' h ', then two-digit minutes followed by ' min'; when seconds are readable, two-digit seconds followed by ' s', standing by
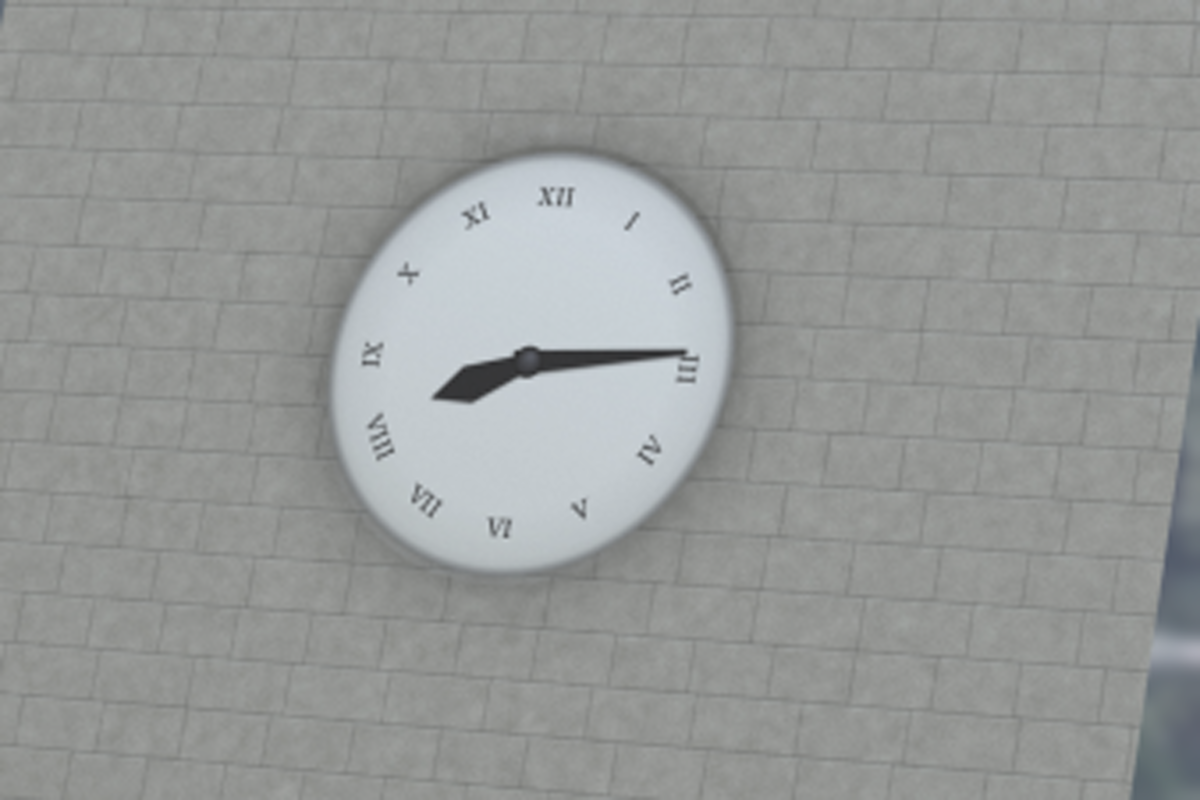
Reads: 8 h 14 min
